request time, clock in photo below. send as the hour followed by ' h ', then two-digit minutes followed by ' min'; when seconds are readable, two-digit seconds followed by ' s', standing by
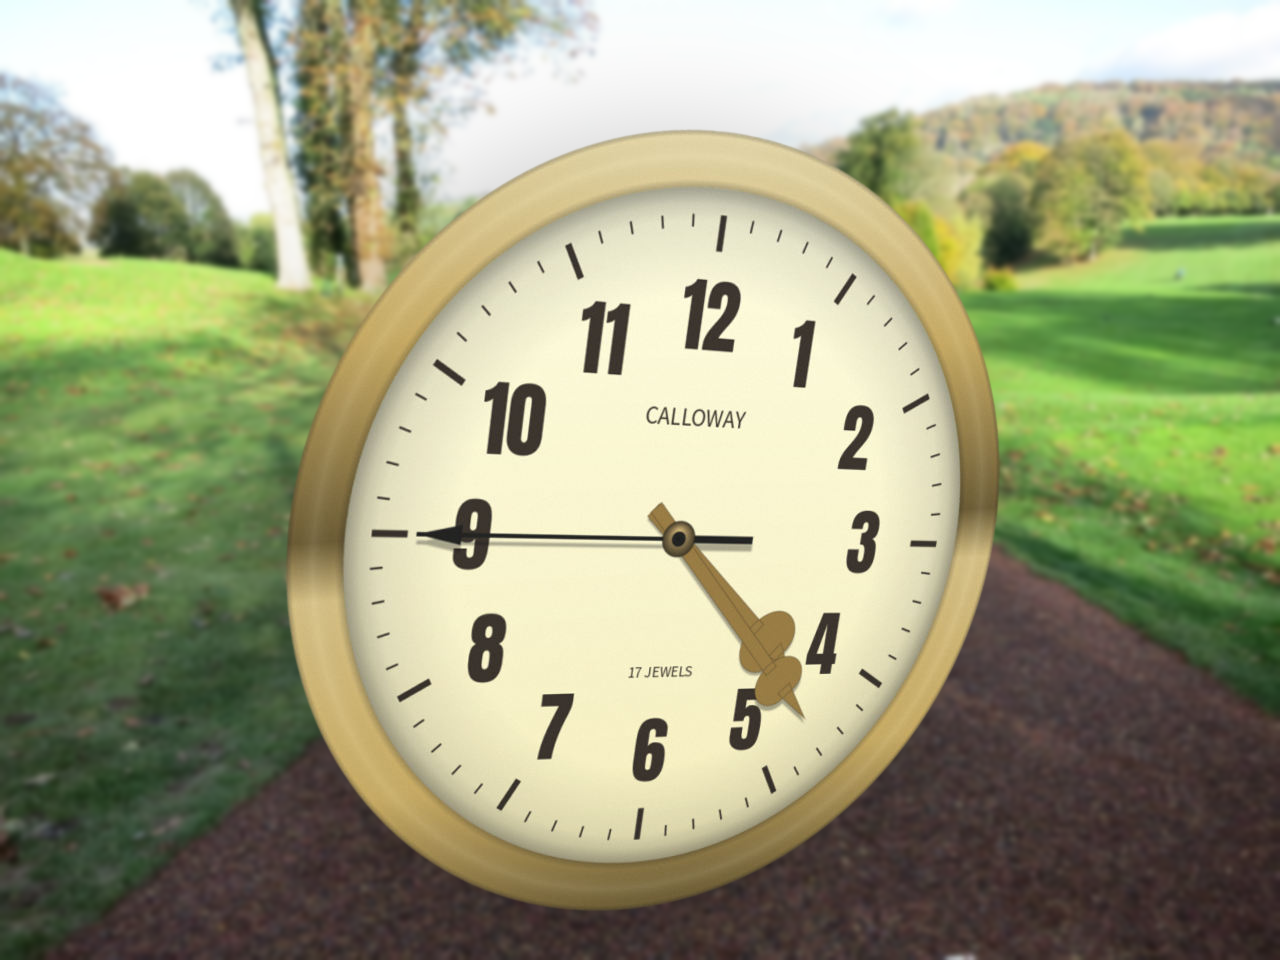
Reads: 4 h 22 min 45 s
